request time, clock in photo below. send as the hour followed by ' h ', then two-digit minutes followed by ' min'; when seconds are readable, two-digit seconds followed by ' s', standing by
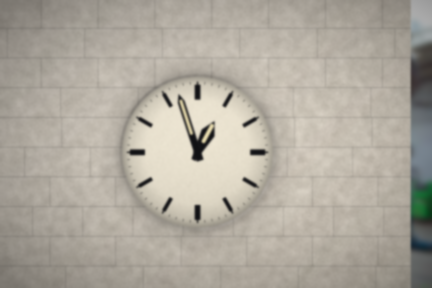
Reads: 12 h 57 min
